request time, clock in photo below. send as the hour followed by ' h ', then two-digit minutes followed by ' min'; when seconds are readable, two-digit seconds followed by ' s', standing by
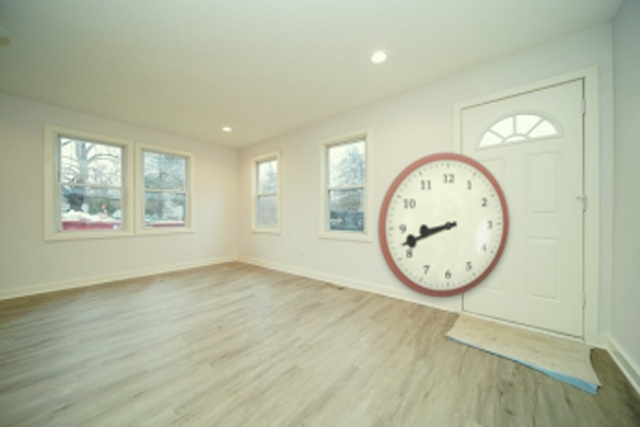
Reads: 8 h 42 min
